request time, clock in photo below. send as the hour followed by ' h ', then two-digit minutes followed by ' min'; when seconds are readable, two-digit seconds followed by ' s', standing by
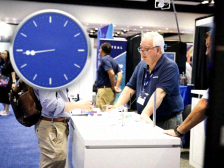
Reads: 8 h 44 min
